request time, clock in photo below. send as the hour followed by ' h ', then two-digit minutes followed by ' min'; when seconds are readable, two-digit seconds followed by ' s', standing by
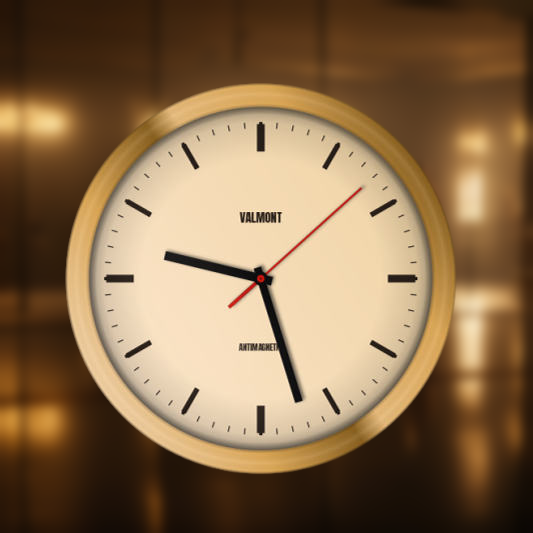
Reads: 9 h 27 min 08 s
